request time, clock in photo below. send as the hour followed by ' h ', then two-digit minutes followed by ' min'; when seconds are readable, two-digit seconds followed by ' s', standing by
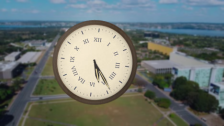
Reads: 5 h 24 min
